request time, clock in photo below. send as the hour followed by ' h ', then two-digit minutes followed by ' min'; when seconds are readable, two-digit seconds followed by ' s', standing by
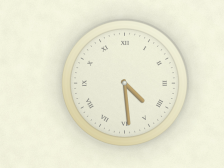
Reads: 4 h 29 min
